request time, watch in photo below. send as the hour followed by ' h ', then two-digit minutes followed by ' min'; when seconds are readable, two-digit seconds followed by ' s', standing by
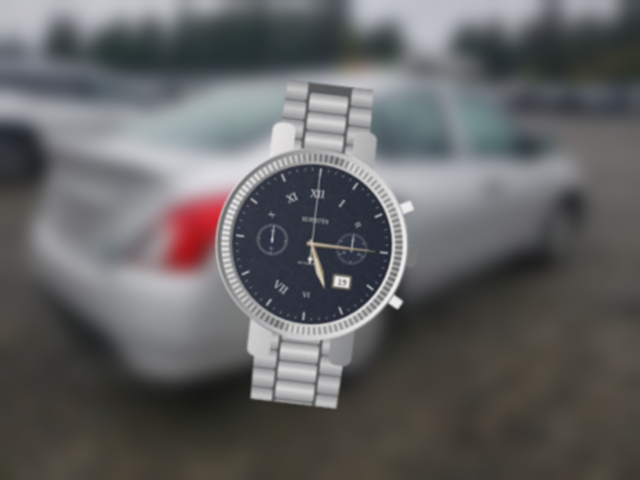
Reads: 5 h 15 min
